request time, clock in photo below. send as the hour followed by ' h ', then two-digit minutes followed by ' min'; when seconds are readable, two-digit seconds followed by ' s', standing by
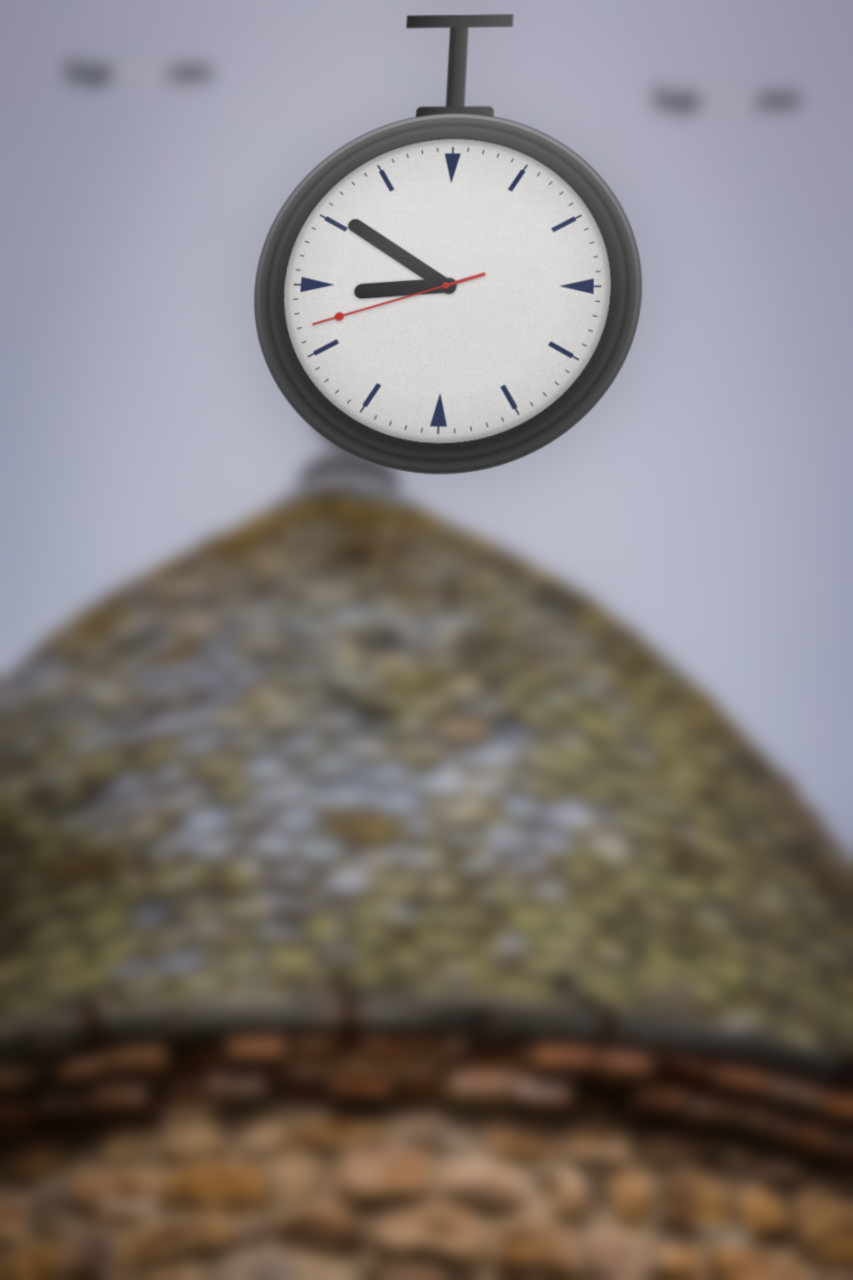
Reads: 8 h 50 min 42 s
